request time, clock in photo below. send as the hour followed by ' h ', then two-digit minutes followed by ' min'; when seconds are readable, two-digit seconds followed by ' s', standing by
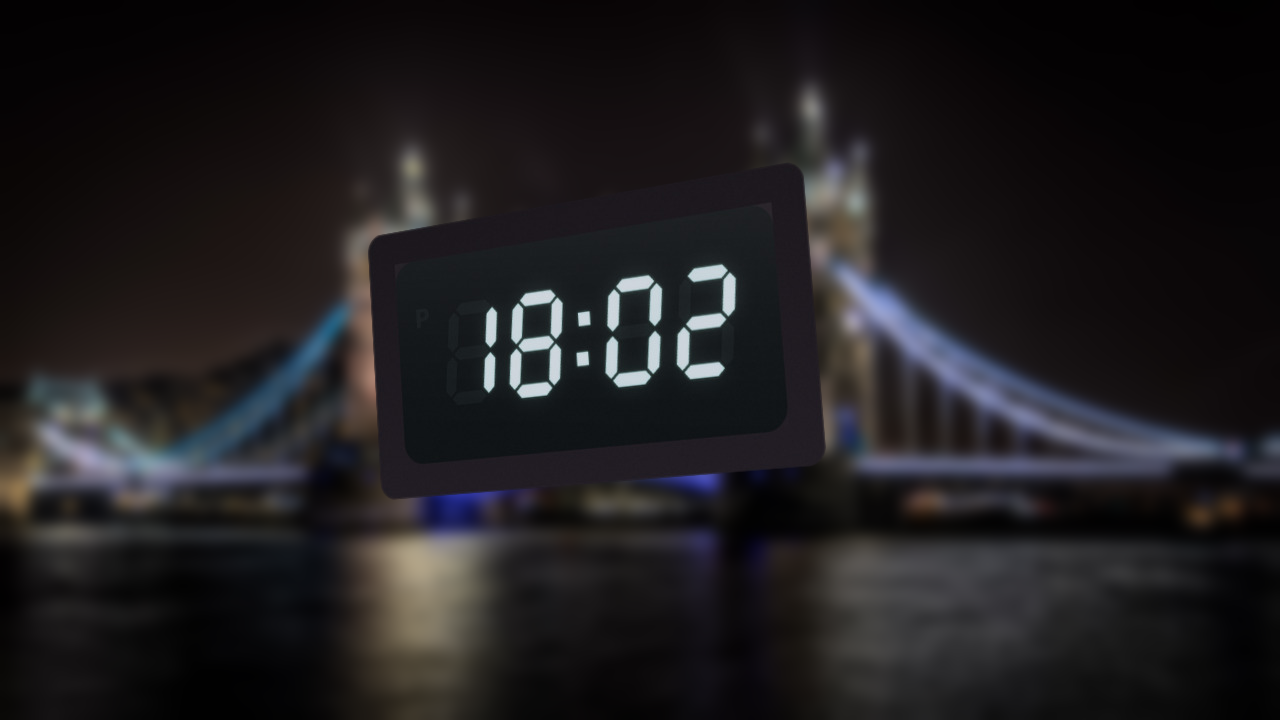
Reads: 18 h 02 min
